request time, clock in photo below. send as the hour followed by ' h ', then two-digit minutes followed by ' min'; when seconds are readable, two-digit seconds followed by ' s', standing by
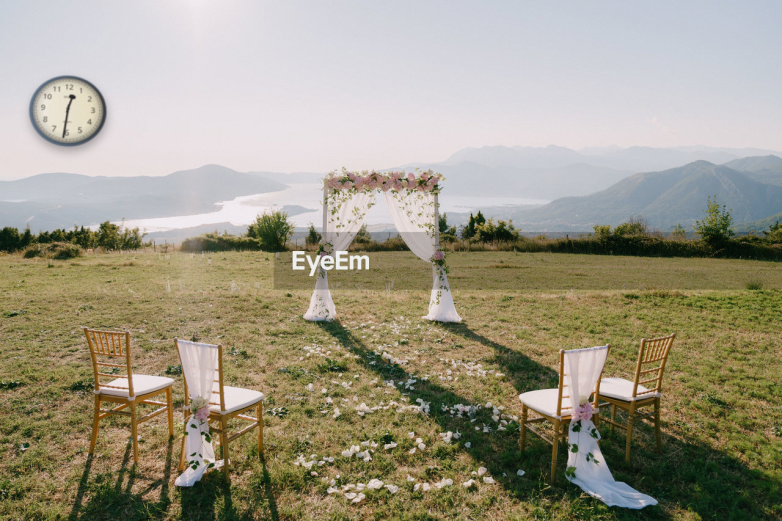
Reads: 12 h 31 min
